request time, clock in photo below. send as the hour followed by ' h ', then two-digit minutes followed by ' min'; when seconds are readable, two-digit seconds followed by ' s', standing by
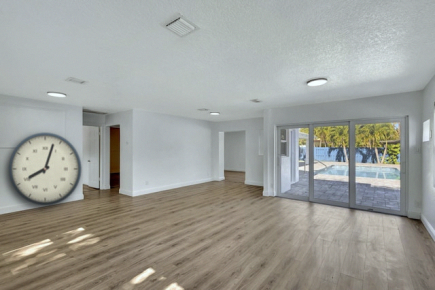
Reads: 8 h 03 min
